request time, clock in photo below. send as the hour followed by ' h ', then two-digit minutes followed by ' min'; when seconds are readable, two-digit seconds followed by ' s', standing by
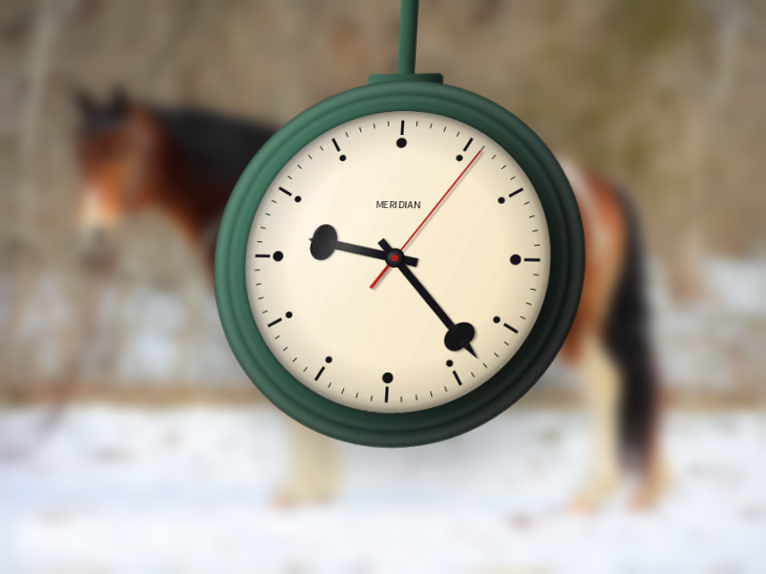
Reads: 9 h 23 min 06 s
